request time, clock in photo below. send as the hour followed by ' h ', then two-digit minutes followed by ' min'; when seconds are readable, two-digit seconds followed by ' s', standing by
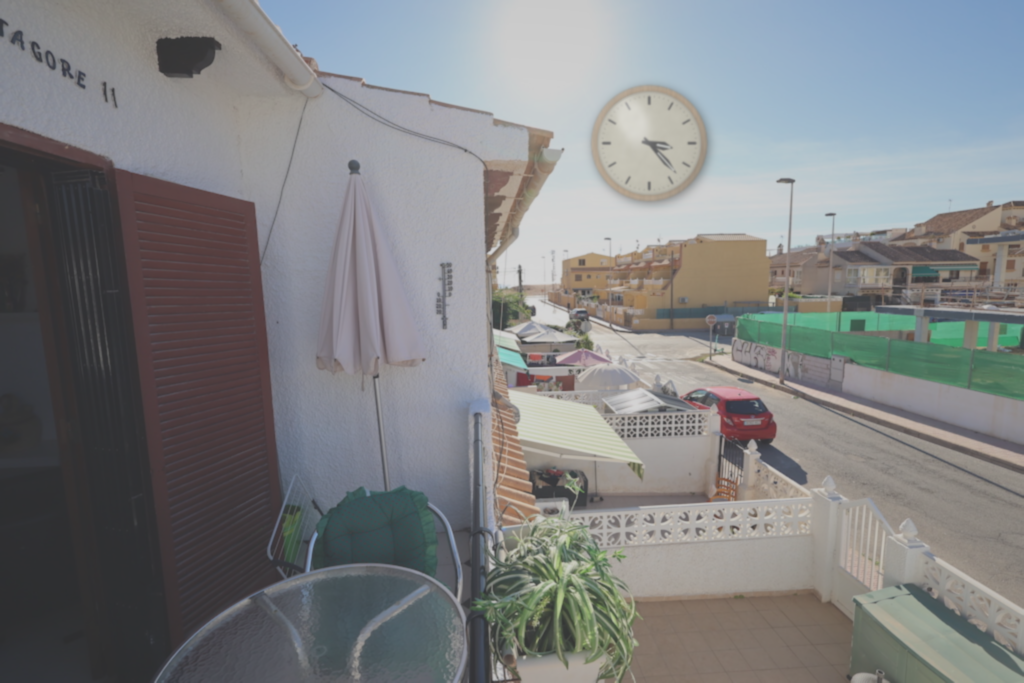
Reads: 3 h 23 min
